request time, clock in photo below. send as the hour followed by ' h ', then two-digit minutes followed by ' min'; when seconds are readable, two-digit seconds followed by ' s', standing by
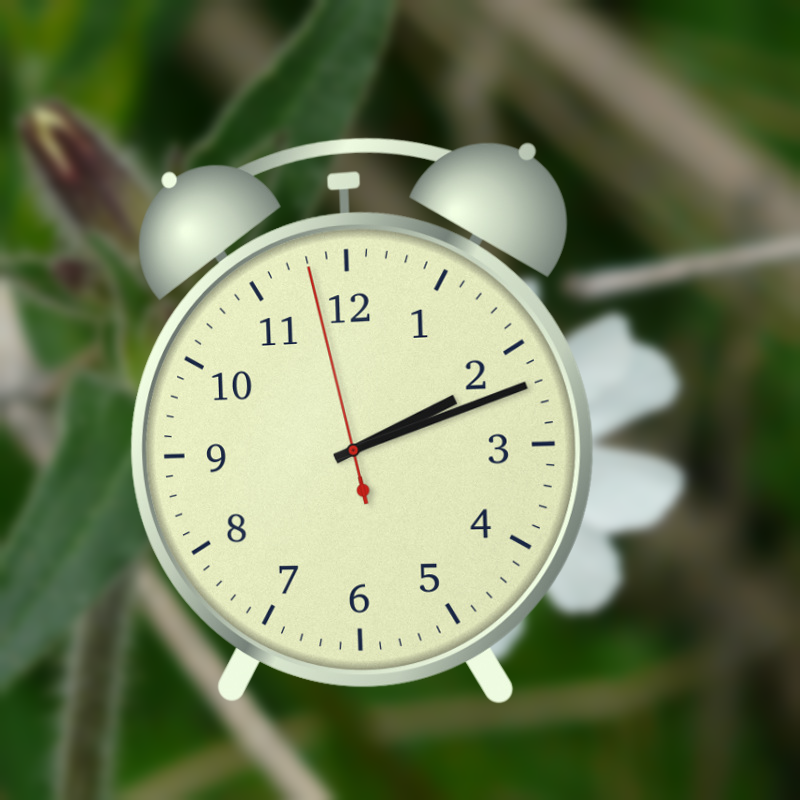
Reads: 2 h 11 min 58 s
